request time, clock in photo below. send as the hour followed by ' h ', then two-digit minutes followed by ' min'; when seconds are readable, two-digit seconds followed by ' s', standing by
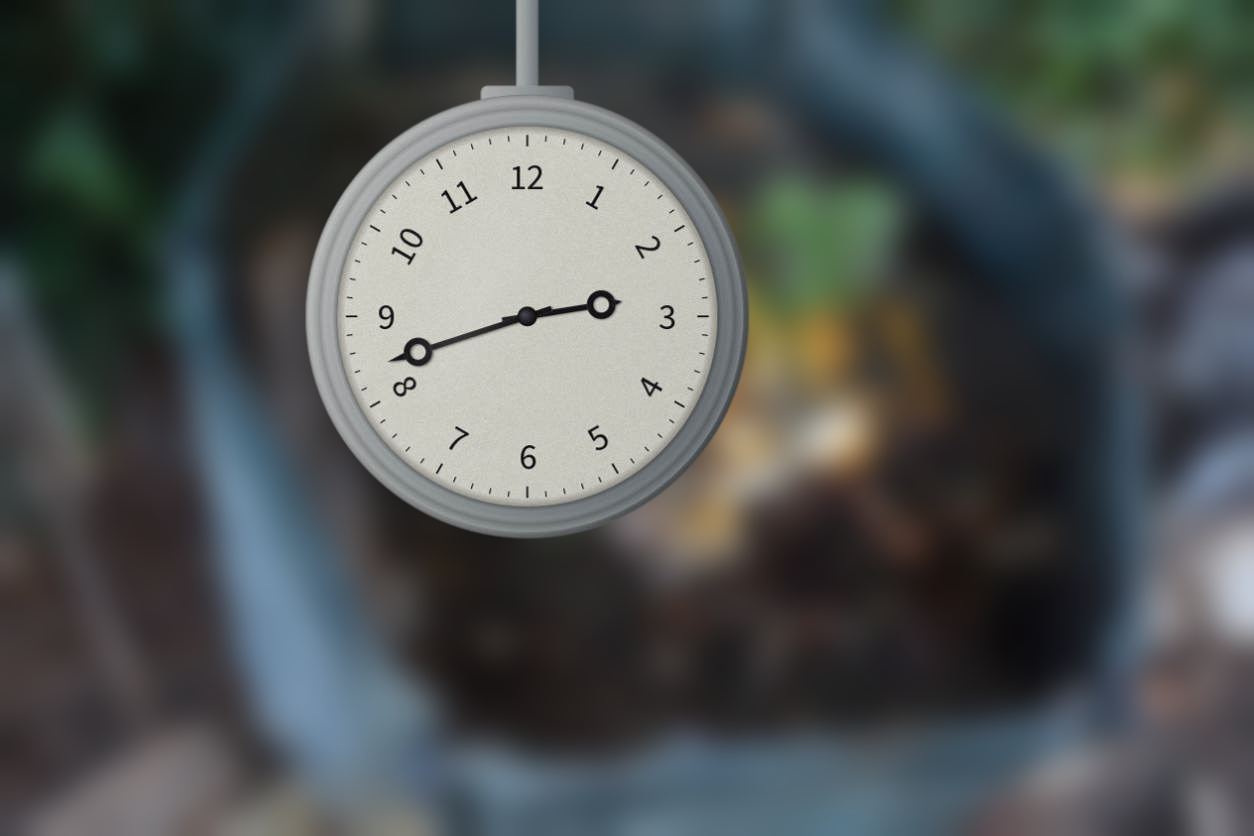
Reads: 2 h 42 min
